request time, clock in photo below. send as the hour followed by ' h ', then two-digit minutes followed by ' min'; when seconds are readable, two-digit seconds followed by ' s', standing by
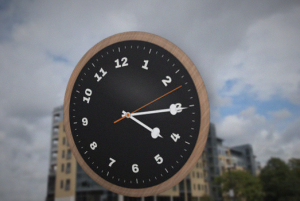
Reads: 4 h 15 min 12 s
